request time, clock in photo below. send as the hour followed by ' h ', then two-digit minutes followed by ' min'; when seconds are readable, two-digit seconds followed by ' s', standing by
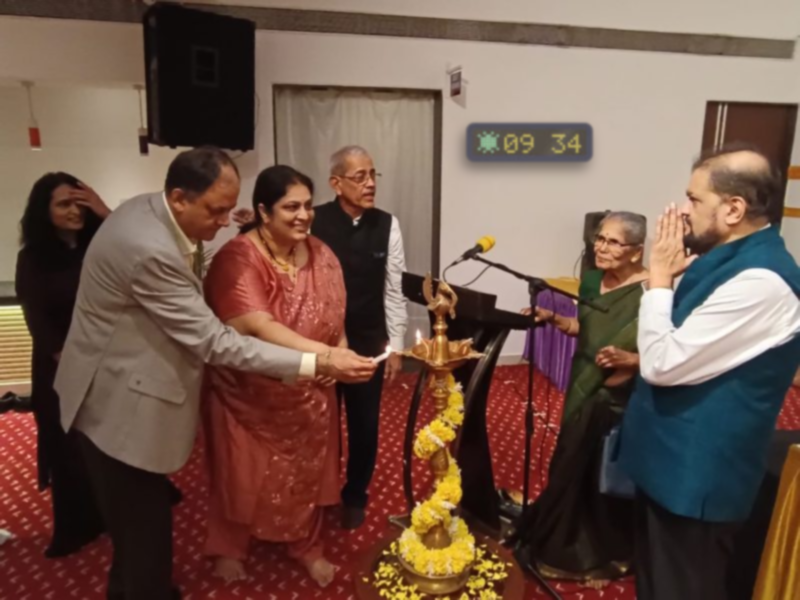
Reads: 9 h 34 min
